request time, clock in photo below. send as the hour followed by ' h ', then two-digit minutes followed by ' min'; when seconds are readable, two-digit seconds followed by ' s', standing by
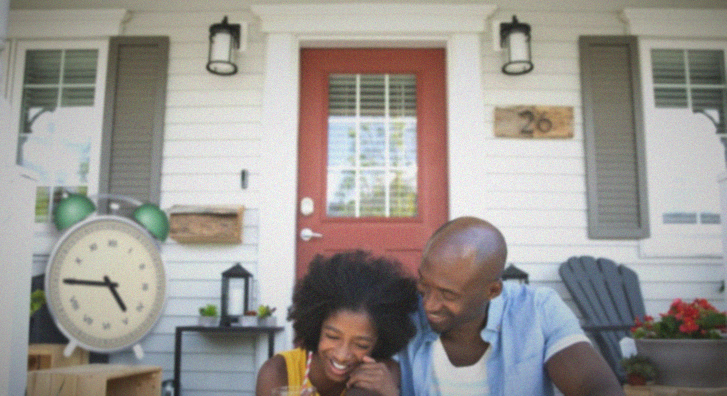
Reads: 4 h 45 min
